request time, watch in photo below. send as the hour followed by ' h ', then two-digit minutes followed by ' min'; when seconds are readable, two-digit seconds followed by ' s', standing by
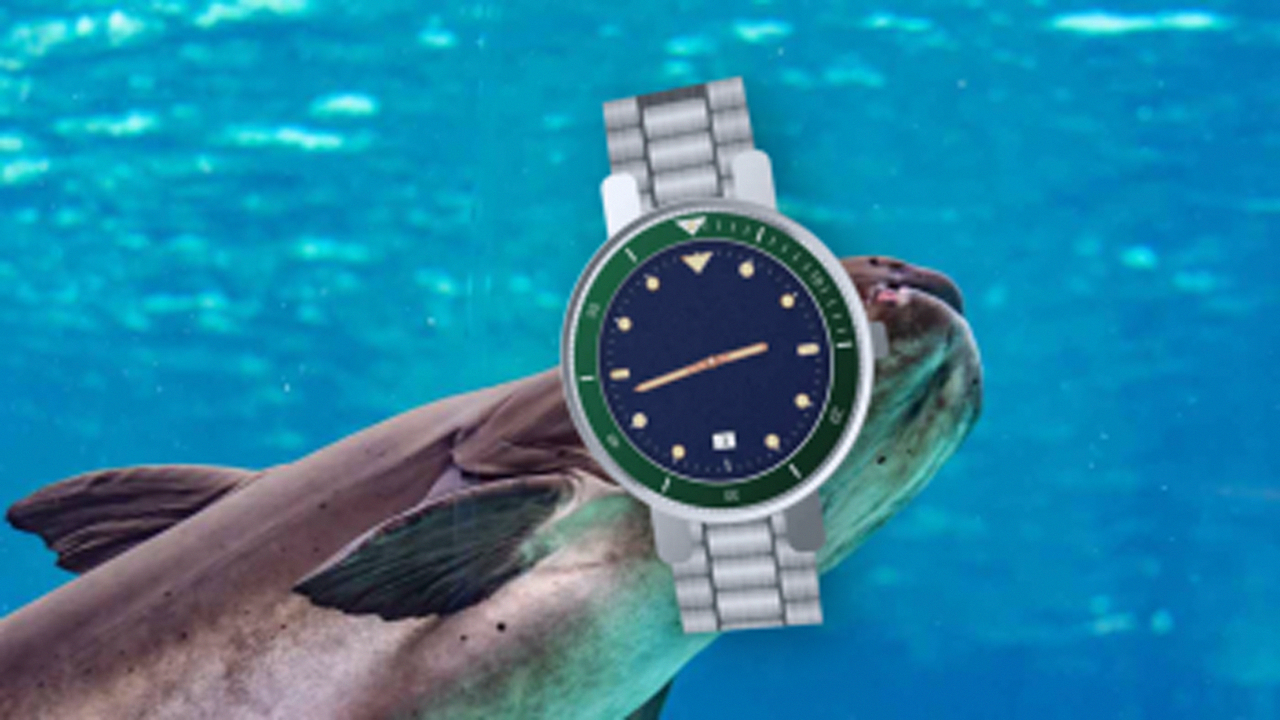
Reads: 2 h 43 min
